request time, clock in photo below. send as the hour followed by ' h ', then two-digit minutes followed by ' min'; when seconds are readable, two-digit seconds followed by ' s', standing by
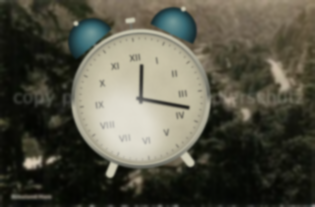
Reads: 12 h 18 min
